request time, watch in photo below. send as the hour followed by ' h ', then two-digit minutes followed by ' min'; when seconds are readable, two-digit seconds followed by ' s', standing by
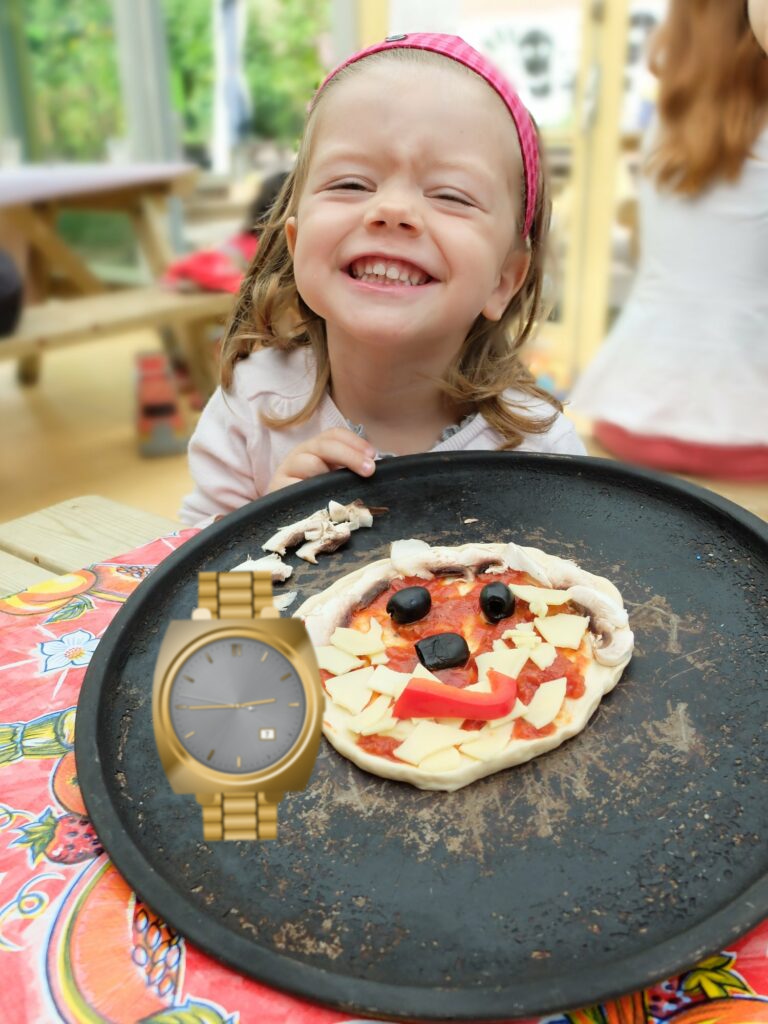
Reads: 2 h 44 min 47 s
